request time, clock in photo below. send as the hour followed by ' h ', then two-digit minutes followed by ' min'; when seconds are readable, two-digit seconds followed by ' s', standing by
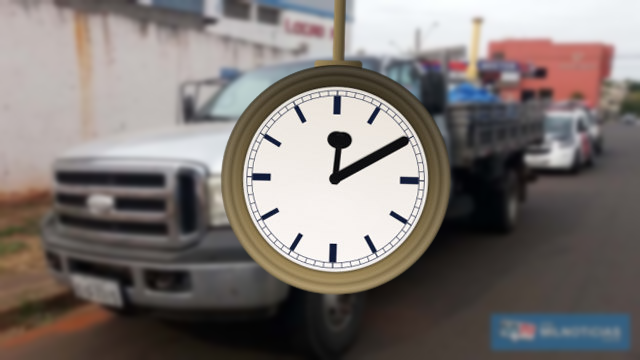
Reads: 12 h 10 min
